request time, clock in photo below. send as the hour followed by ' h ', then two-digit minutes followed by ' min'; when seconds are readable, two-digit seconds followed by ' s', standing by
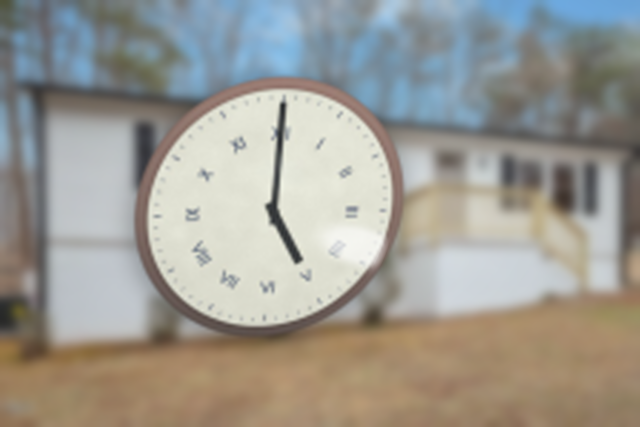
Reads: 5 h 00 min
